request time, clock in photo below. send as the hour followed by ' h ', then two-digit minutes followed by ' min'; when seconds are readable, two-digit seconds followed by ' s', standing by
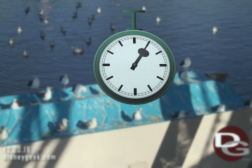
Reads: 1 h 05 min
